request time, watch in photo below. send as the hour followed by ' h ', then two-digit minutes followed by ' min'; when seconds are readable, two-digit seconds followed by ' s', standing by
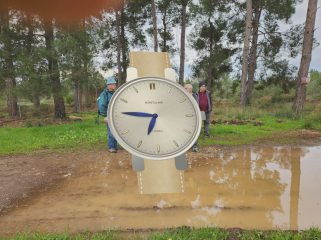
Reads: 6 h 46 min
